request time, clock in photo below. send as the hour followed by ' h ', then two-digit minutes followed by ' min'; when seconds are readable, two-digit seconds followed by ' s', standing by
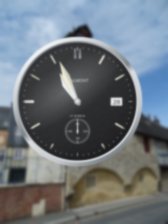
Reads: 10 h 56 min
